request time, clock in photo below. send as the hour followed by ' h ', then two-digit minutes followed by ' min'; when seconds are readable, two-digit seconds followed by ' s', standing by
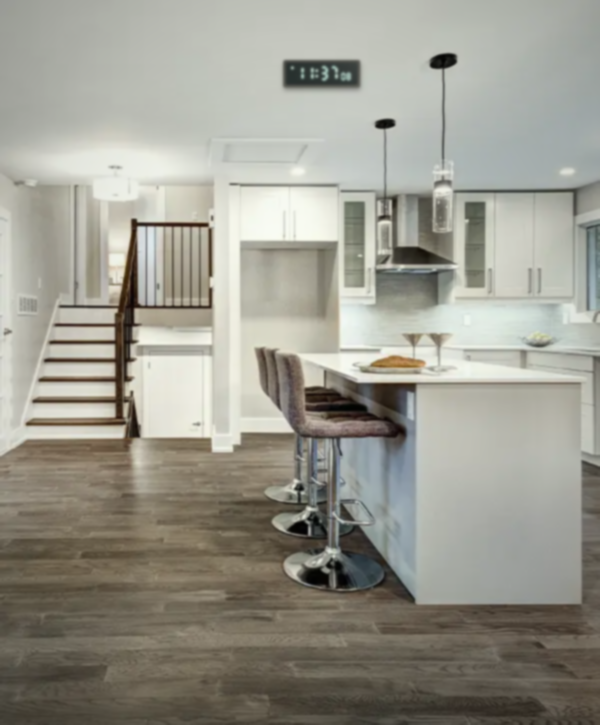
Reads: 11 h 37 min
